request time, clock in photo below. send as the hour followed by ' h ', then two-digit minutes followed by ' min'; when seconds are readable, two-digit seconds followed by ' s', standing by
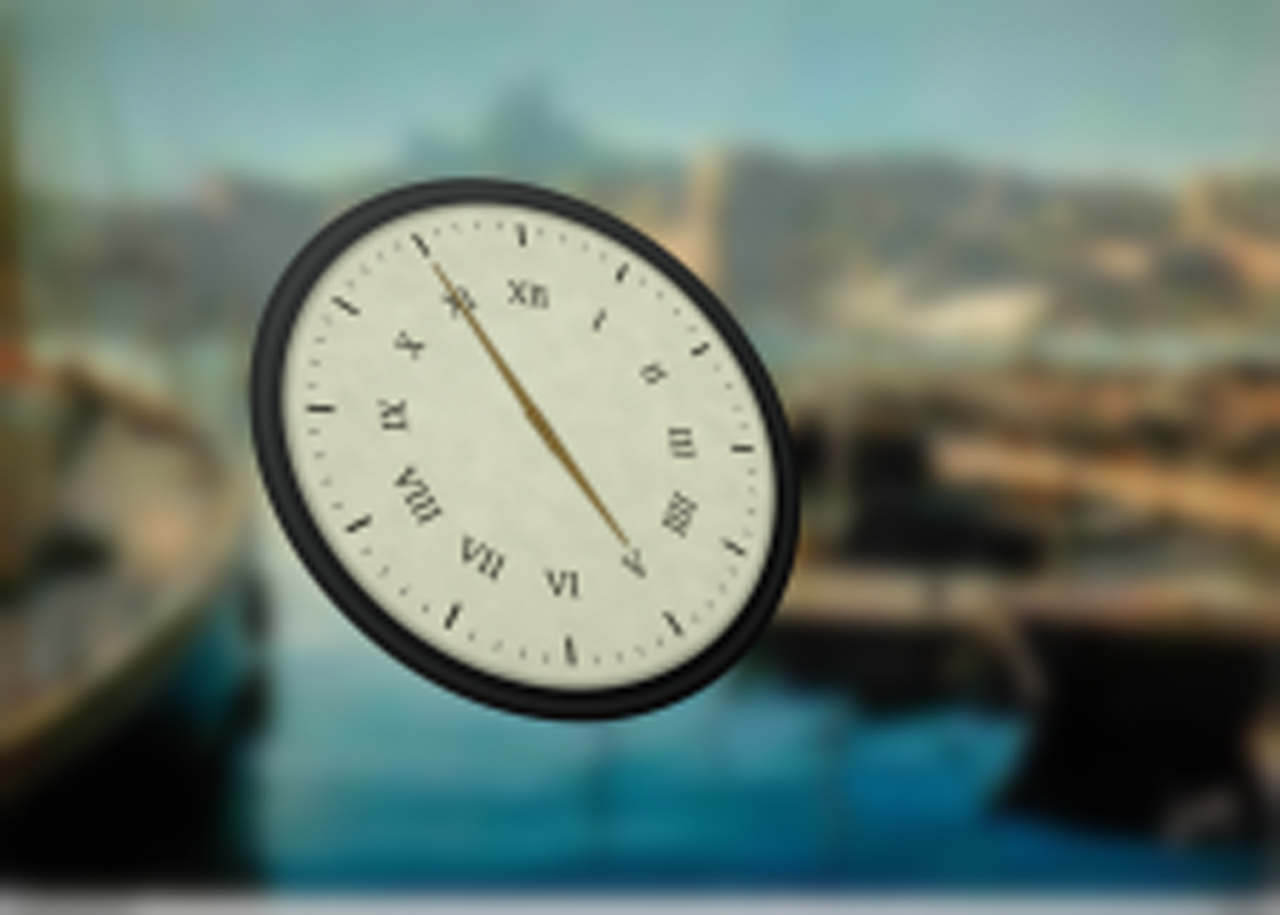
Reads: 4 h 55 min
